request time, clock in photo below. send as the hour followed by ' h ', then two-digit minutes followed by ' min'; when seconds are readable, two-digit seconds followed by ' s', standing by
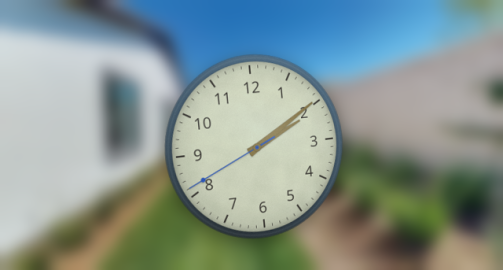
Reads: 2 h 09 min 41 s
